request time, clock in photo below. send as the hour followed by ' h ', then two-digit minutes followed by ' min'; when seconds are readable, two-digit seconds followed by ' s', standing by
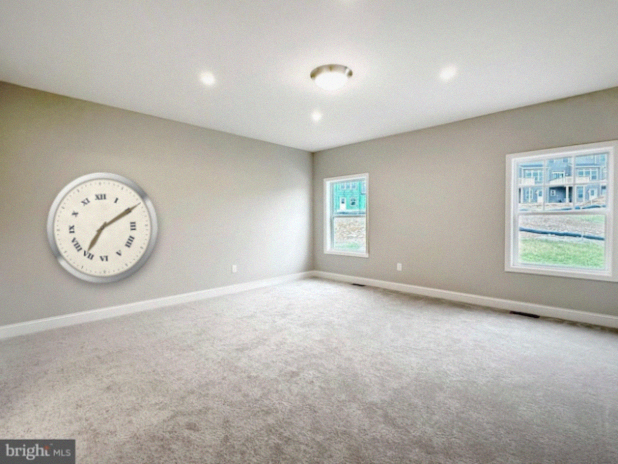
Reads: 7 h 10 min
